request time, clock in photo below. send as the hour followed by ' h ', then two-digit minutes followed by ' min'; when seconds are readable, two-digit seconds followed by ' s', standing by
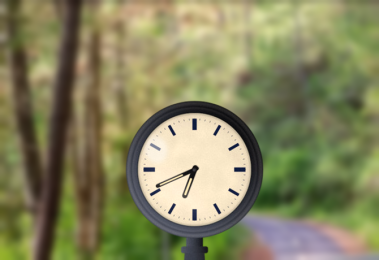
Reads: 6 h 41 min
